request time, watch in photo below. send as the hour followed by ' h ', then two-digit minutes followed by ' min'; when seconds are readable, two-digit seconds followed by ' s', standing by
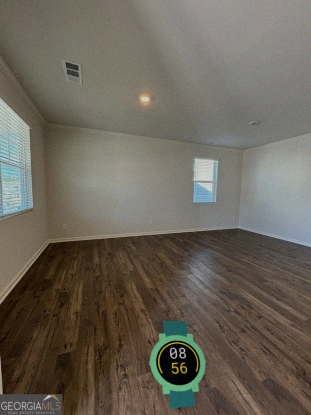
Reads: 8 h 56 min
